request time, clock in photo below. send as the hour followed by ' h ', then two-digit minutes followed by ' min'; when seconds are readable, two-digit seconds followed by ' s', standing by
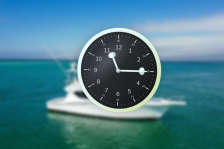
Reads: 11 h 15 min
